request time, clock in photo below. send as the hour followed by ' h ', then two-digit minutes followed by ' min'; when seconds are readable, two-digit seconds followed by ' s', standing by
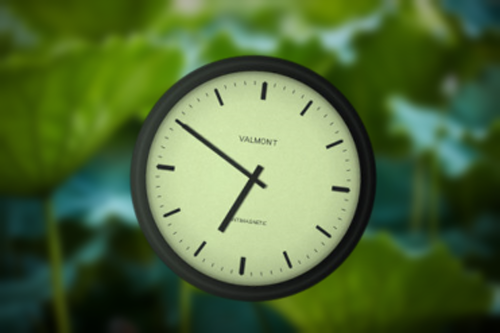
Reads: 6 h 50 min
